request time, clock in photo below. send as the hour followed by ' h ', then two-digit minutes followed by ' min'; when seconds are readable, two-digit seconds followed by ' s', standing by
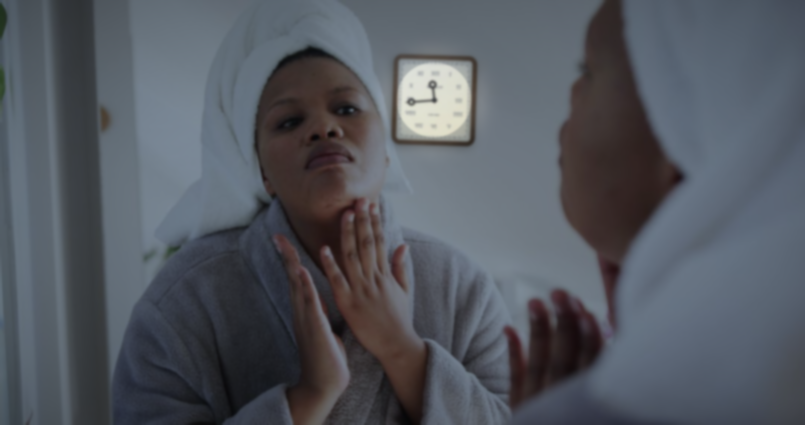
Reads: 11 h 44 min
